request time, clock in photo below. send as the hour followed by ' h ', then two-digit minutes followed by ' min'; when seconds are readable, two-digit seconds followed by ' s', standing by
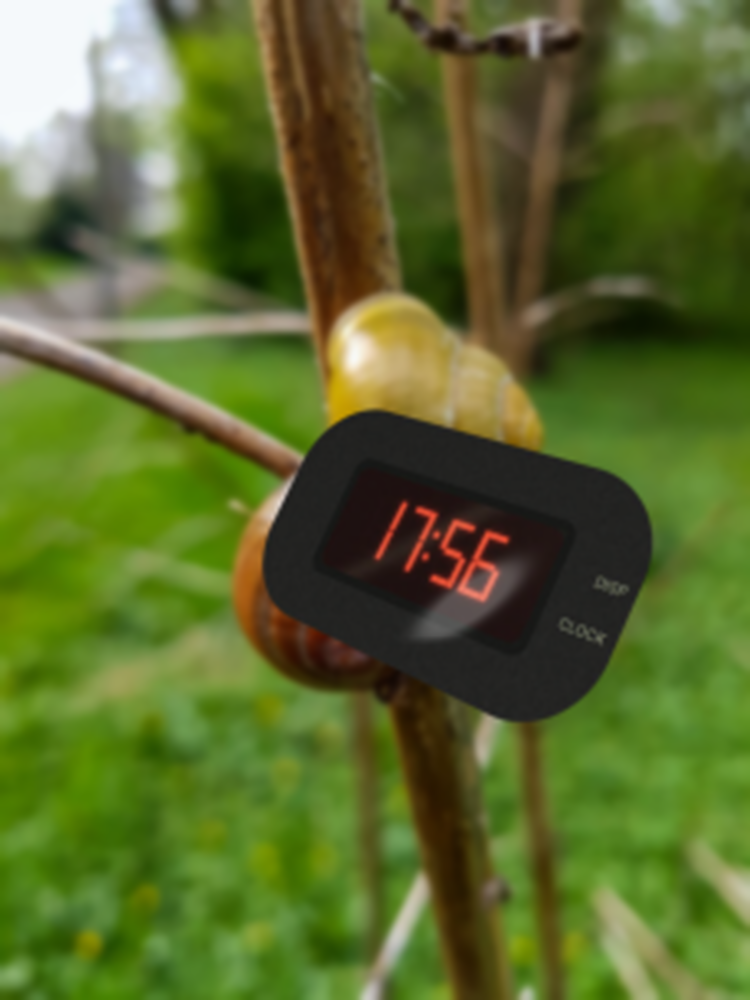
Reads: 17 h 56 min
